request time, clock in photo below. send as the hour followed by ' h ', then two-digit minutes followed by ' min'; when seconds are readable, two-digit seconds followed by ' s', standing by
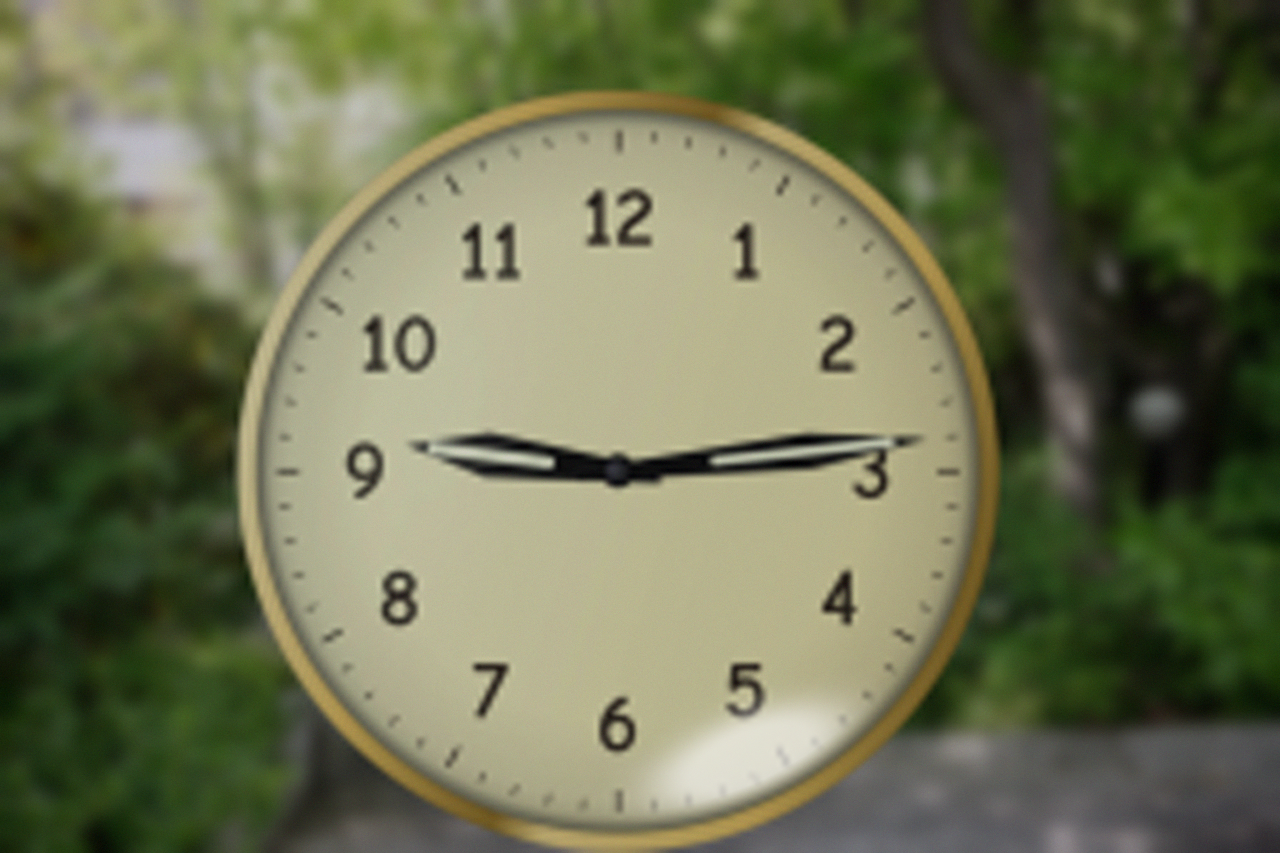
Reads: 9 h 14 min
